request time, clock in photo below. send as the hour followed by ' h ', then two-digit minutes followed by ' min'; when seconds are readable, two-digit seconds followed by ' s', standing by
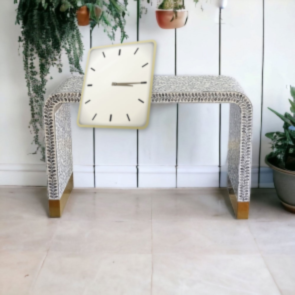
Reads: 3 h 15 min
